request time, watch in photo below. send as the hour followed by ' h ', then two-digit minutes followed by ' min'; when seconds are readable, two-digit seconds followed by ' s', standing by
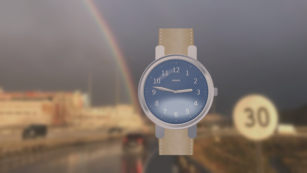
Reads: 2 h 47 min
